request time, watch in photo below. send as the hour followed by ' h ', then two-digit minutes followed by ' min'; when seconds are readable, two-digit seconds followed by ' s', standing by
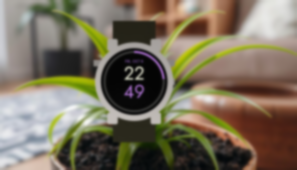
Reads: 22 h 49 min
